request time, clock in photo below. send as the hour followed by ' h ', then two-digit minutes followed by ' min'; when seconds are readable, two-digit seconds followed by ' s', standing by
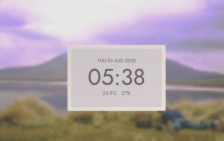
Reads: 5 h 38 min
